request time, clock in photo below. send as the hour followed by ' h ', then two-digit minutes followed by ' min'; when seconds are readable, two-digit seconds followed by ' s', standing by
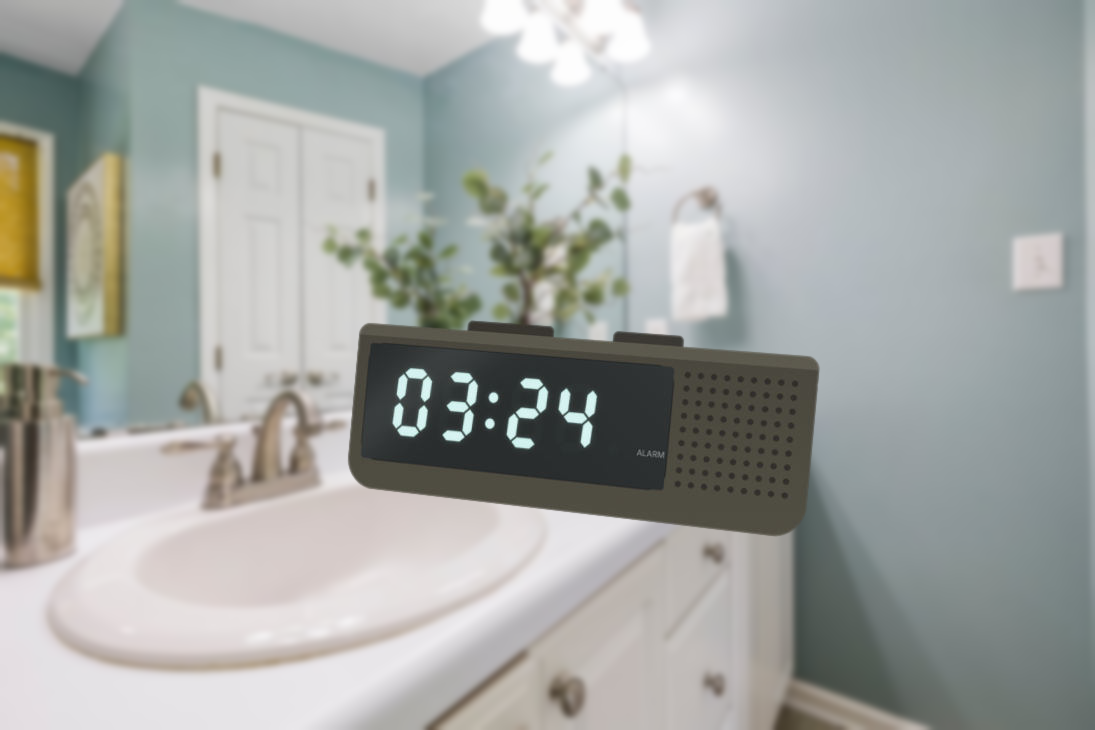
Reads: 3 h 24 min
